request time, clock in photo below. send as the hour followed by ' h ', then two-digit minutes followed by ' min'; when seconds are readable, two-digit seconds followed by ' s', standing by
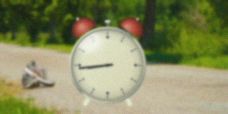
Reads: 8 h 44 min
